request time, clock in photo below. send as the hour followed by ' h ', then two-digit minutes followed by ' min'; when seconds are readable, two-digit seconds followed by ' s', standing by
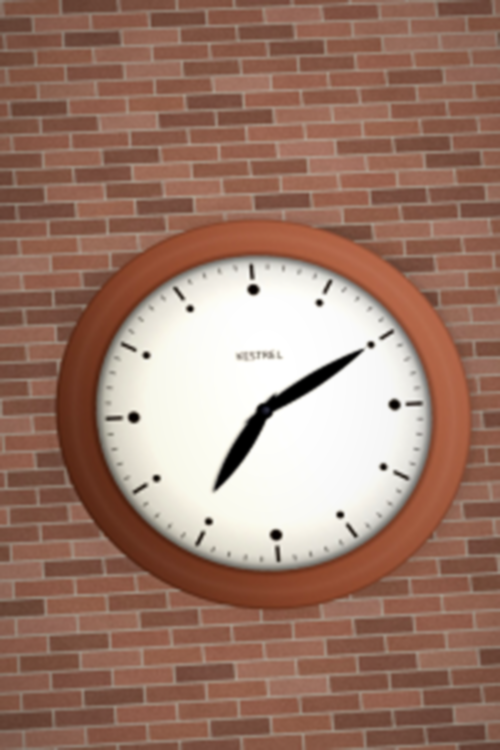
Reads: 7 h 10 min
